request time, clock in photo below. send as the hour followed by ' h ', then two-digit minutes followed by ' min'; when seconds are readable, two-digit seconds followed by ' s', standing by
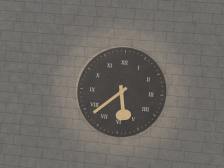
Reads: 5 h 38 min
